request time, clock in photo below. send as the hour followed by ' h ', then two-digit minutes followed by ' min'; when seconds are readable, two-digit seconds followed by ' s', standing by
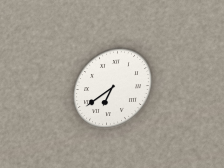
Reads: 6 h 39 min
